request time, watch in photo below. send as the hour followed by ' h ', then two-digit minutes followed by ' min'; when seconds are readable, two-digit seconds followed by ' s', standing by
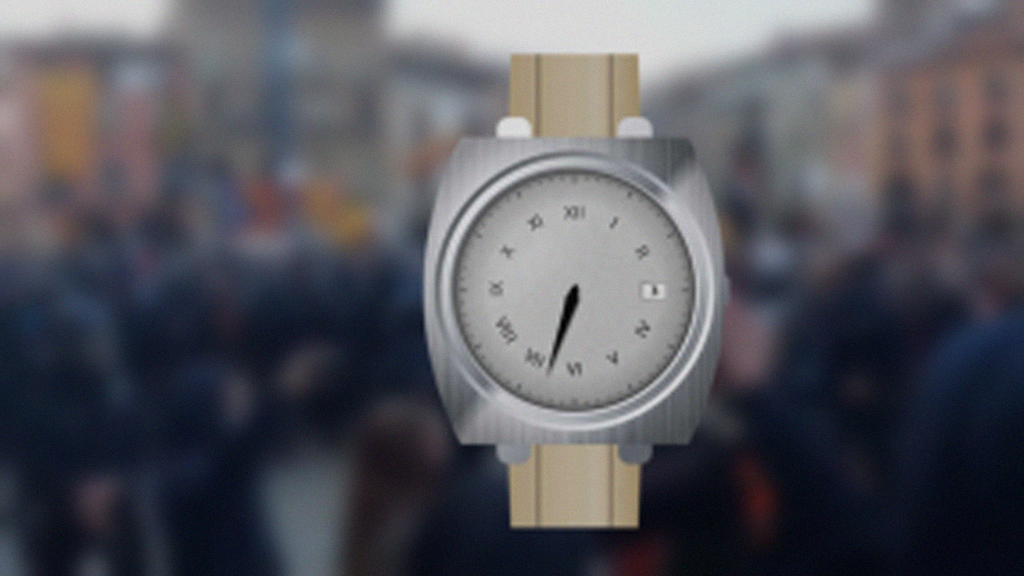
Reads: 6 h 33 min
